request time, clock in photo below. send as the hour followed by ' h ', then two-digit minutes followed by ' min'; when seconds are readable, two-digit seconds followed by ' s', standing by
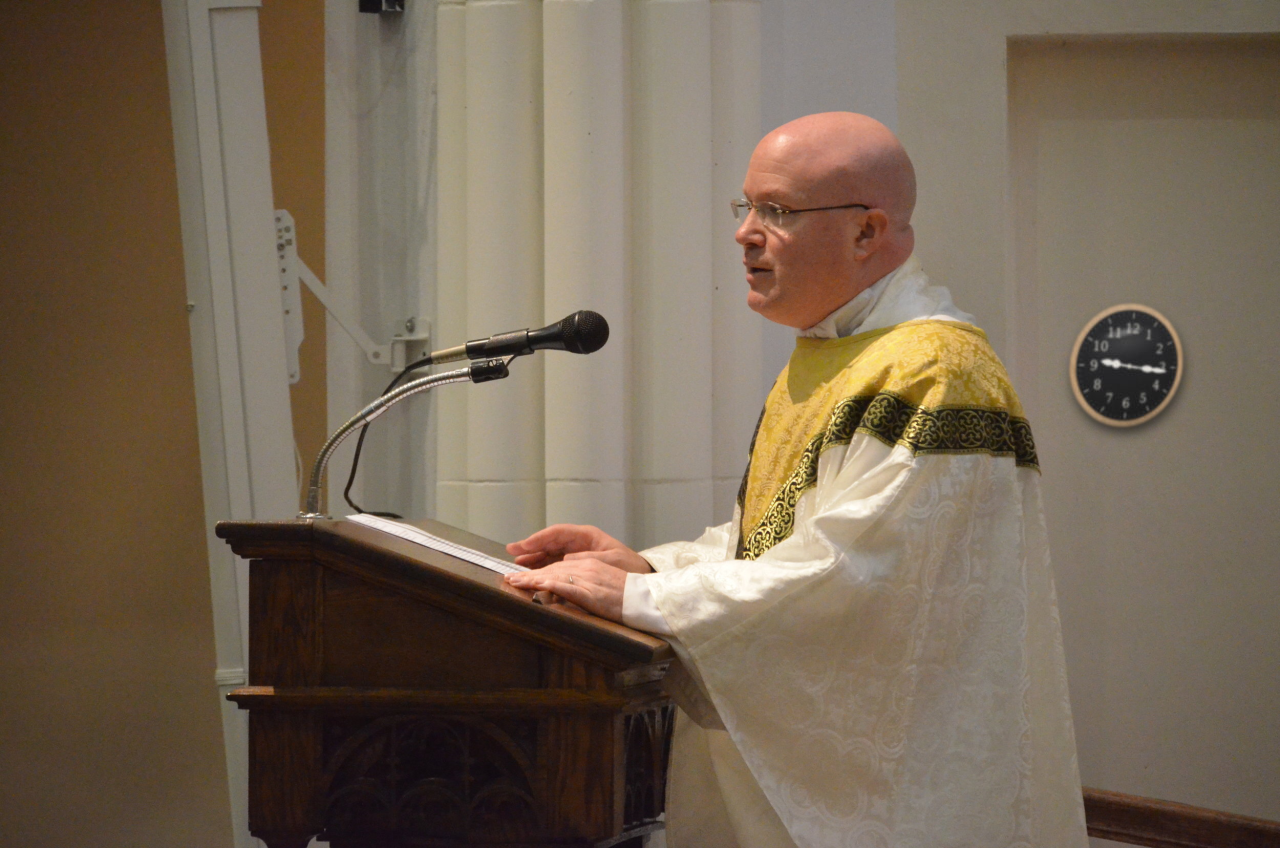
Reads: 9 h 16 min
